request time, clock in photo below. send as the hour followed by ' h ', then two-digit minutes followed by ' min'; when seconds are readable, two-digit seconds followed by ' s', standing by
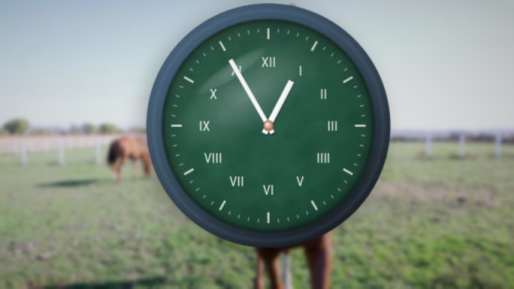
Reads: 12 h 55 min
